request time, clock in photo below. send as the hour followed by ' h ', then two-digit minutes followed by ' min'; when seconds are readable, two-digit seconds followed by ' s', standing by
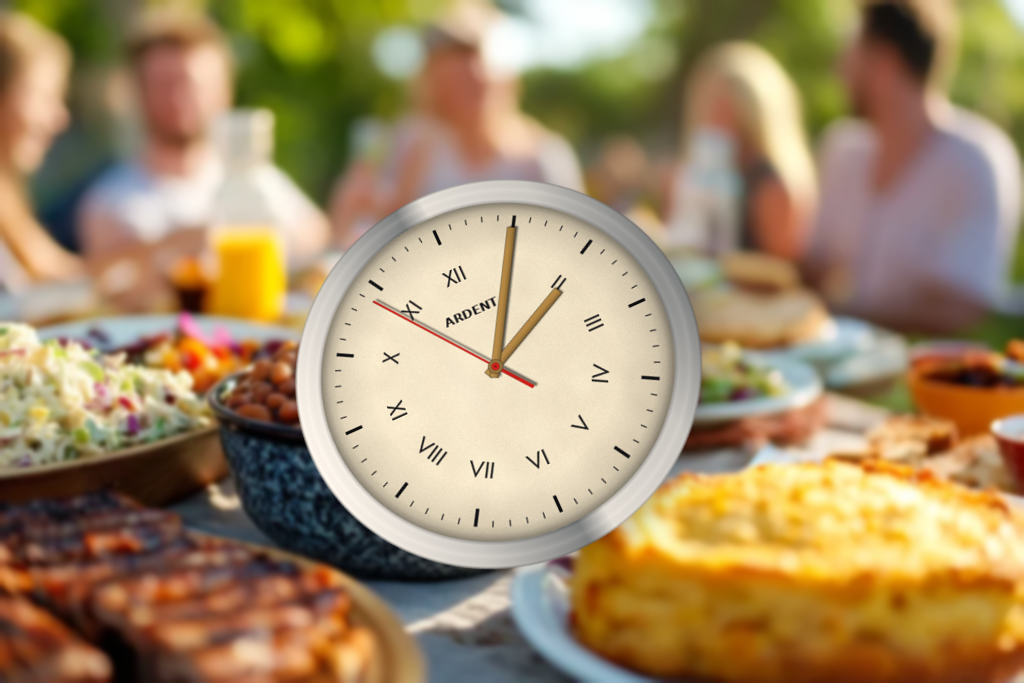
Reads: 2 h 04 min 54 s
